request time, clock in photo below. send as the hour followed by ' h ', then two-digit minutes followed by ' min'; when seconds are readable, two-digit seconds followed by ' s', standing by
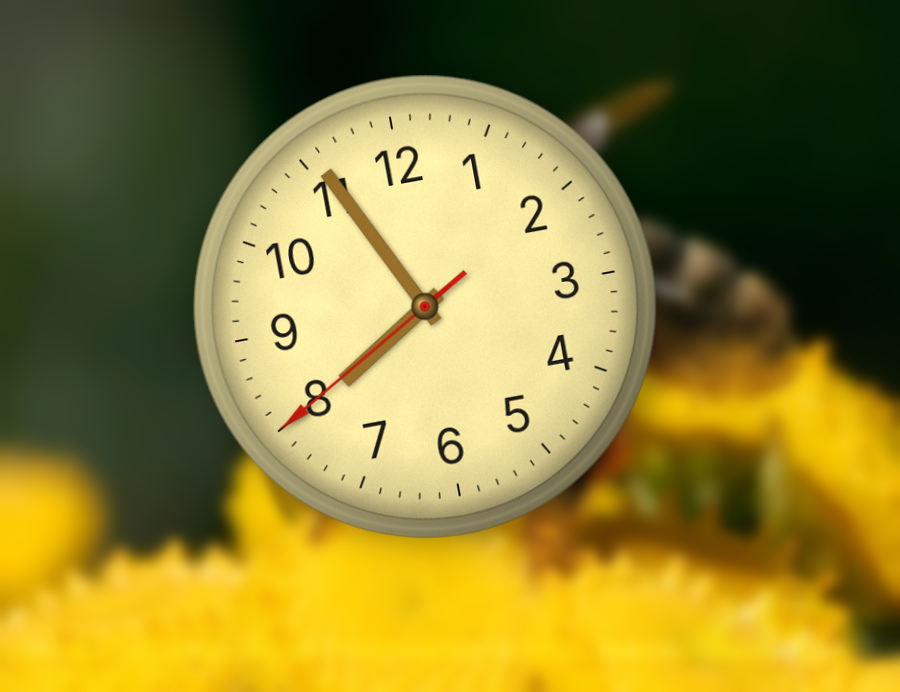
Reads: 7 h 55 min 40 s
